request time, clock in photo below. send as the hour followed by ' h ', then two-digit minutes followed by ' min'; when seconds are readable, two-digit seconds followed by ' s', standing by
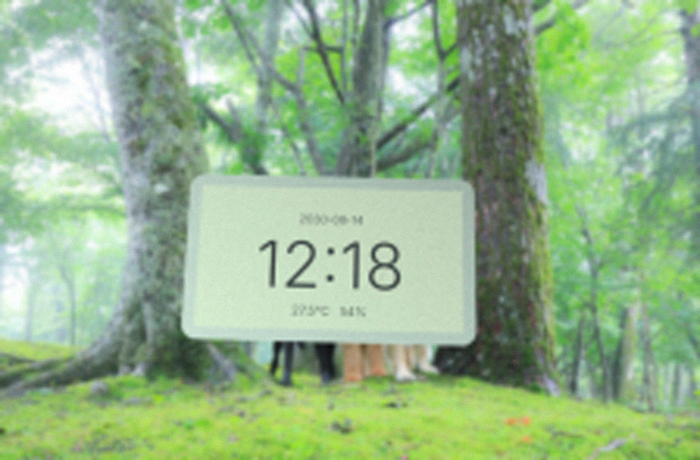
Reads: 12 h 18 min
